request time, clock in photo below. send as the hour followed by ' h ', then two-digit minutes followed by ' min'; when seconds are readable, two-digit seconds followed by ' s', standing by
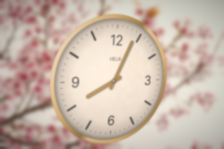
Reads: 8 h 04 min
